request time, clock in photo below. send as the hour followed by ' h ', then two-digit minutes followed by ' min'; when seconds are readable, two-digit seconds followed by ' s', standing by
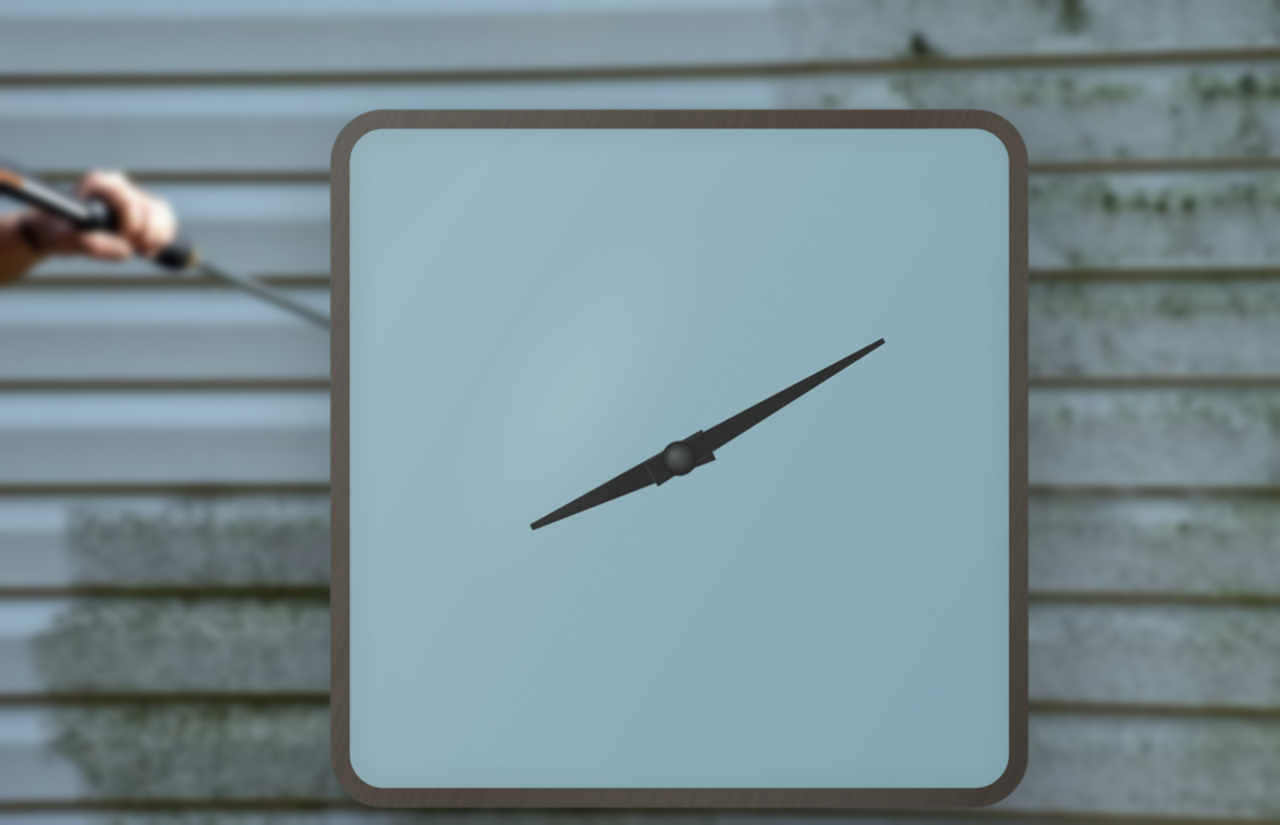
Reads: 8 h 10 min
